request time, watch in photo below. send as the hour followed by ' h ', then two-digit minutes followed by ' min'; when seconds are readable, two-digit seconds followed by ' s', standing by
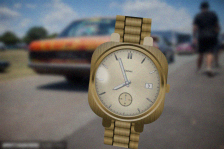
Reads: 7 h 56 min
